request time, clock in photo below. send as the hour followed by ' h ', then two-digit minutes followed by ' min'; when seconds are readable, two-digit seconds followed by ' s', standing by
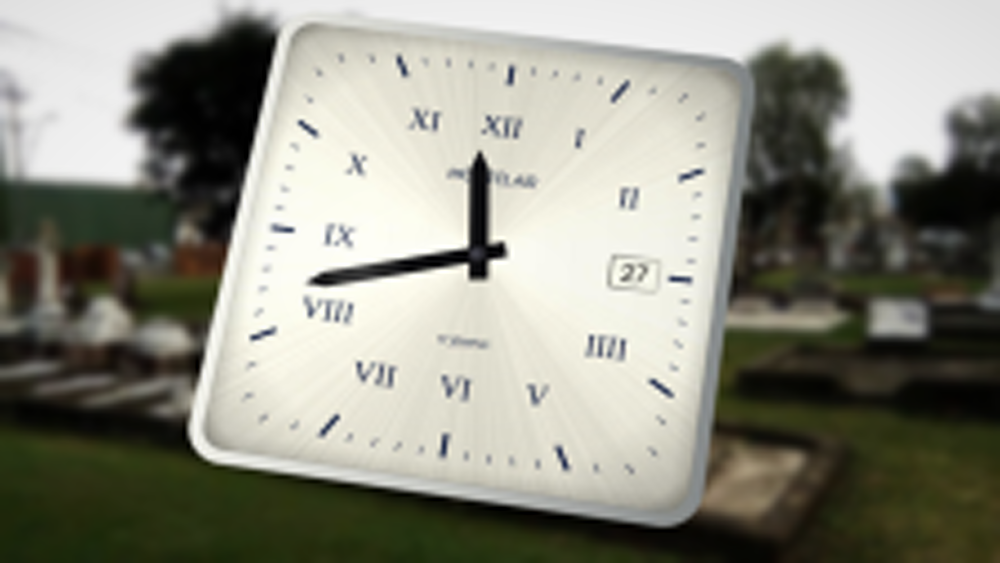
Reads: 11 h 42 min
